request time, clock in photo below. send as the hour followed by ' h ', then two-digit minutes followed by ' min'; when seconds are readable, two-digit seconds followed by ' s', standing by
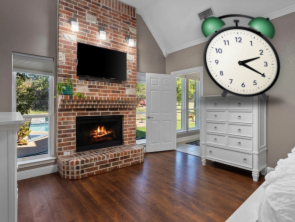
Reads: 2 h 20 min
